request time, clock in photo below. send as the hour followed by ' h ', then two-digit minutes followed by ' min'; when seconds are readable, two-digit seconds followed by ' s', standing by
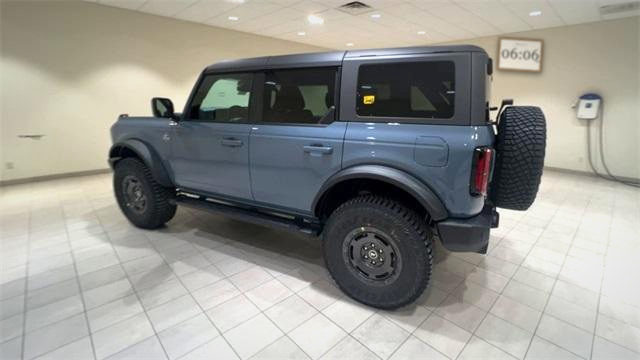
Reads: 6 h 06 min
